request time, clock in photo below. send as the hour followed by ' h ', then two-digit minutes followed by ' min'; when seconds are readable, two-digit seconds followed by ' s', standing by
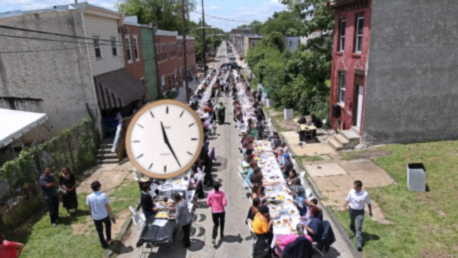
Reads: 11 h 25 min
